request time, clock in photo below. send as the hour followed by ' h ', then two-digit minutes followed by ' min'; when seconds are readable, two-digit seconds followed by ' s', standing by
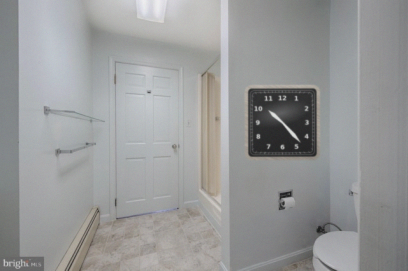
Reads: 10 h 23 min
